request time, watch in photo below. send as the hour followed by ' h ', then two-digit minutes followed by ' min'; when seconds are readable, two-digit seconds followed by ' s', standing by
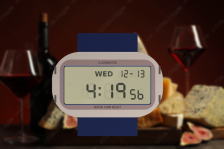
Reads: 4 h 19 min 56 s
